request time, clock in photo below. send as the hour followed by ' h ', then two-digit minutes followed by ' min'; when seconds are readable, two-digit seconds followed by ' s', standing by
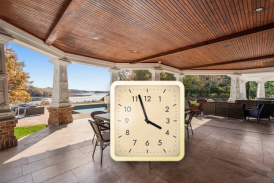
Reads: 3 h 57 min
